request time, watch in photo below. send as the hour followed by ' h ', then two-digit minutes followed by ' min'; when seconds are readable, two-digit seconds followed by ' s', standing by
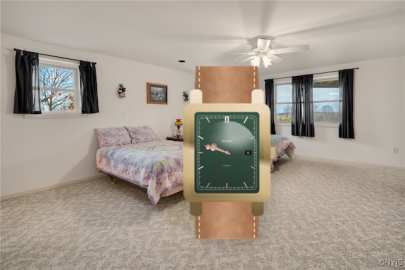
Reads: 9 h 48 min
